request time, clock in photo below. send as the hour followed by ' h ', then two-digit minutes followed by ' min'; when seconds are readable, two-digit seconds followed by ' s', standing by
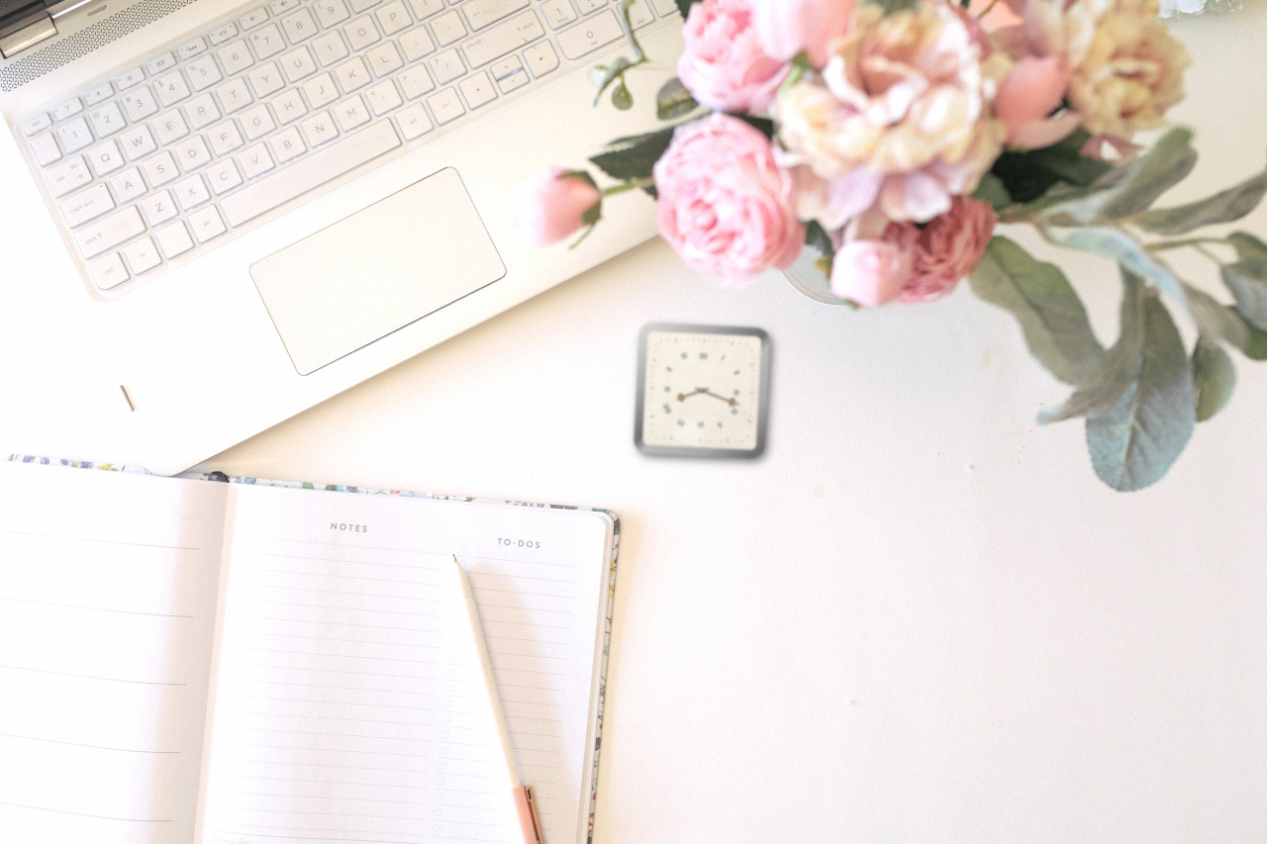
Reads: 8 h 18 min
